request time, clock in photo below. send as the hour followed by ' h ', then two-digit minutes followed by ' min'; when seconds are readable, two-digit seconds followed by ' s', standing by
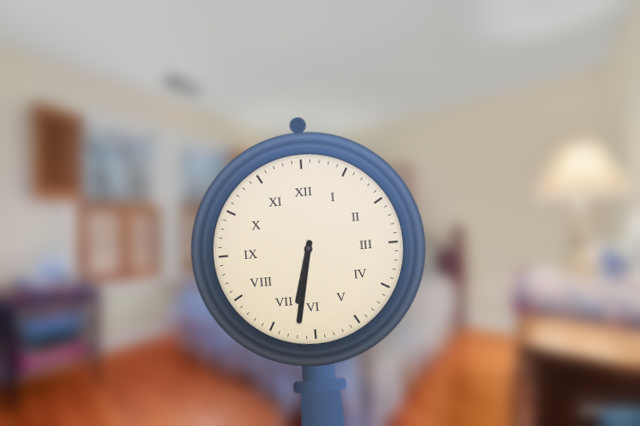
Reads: 6 h 32 min
